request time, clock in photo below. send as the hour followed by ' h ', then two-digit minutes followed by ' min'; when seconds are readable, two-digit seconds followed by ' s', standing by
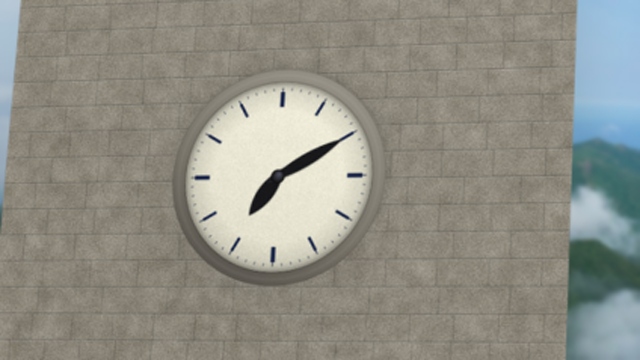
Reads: 7 h 10 min
